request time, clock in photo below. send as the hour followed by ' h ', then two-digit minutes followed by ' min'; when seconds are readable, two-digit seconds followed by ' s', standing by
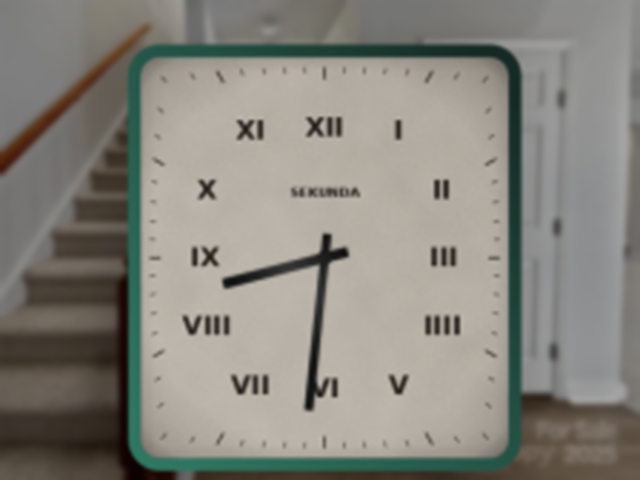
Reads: 8 h 31 min
